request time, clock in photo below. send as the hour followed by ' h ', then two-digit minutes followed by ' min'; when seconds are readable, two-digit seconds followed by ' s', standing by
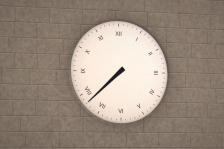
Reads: 7 h 38 min
